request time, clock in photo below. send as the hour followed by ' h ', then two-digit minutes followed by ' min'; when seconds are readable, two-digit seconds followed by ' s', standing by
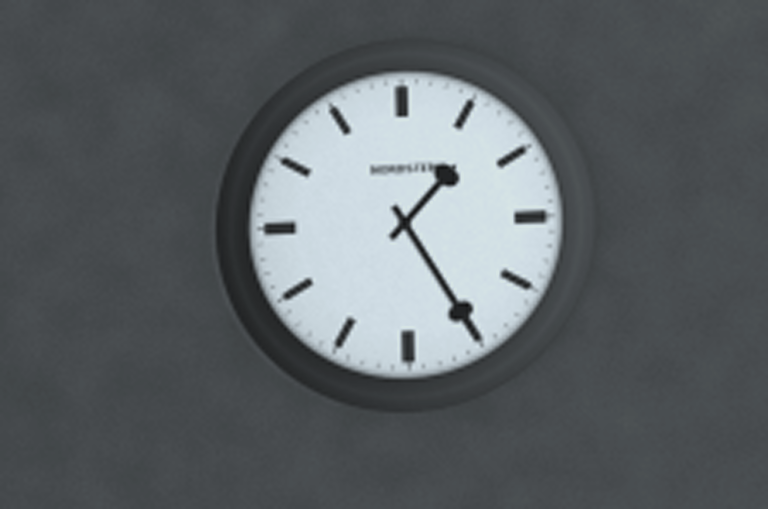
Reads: 1 h 25 min
